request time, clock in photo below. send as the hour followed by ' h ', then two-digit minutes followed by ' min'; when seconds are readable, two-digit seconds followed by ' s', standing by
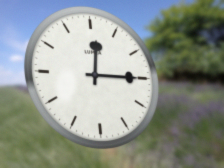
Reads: 12 h 15 min
